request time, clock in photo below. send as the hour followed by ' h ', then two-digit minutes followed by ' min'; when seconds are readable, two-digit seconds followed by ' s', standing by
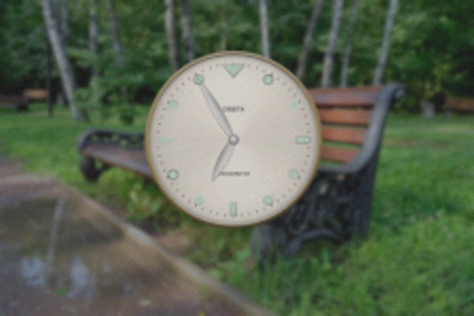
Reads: 6 h 55 min
